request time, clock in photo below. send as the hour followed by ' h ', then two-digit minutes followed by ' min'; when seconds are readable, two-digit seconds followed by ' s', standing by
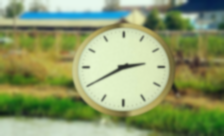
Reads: 2 h 40 min
